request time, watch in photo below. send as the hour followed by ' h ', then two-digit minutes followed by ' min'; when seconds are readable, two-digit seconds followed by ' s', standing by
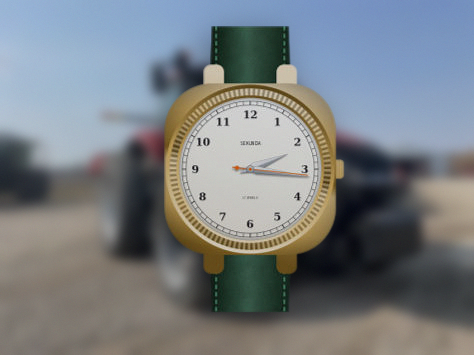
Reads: 2 h 16 min 16 s
